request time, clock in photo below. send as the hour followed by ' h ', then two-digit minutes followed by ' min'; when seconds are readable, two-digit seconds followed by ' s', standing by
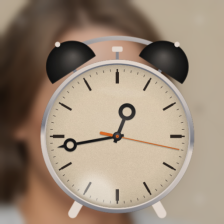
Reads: 12 h 43 min 17 s
